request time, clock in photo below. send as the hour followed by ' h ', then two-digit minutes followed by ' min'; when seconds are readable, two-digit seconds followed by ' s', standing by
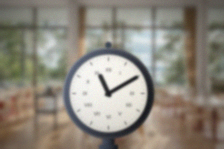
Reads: 11 h 10 min
